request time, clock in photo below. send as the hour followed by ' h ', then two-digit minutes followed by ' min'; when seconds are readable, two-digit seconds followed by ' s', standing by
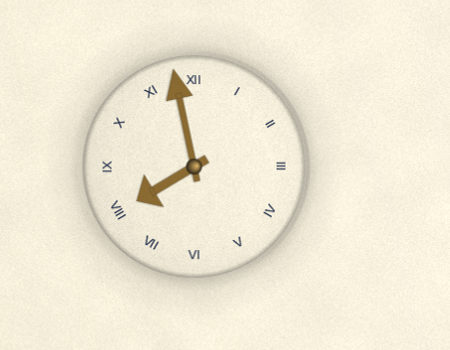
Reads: 7 h 58 min
